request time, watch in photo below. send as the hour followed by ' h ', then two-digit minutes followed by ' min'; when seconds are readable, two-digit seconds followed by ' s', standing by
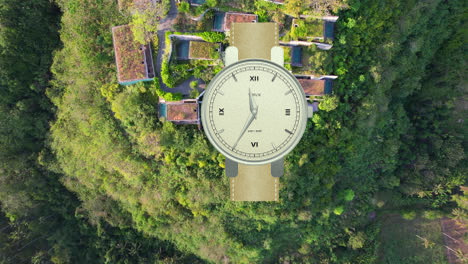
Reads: 11 h 35 min
